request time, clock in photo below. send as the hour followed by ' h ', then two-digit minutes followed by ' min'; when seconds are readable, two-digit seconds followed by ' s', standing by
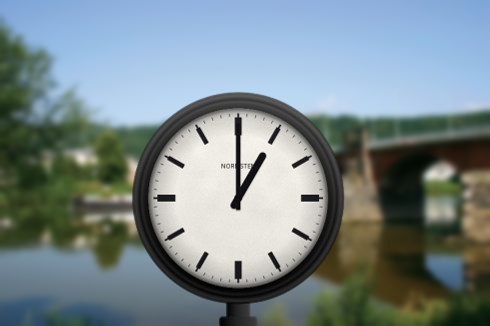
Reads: 1 h 00 min
